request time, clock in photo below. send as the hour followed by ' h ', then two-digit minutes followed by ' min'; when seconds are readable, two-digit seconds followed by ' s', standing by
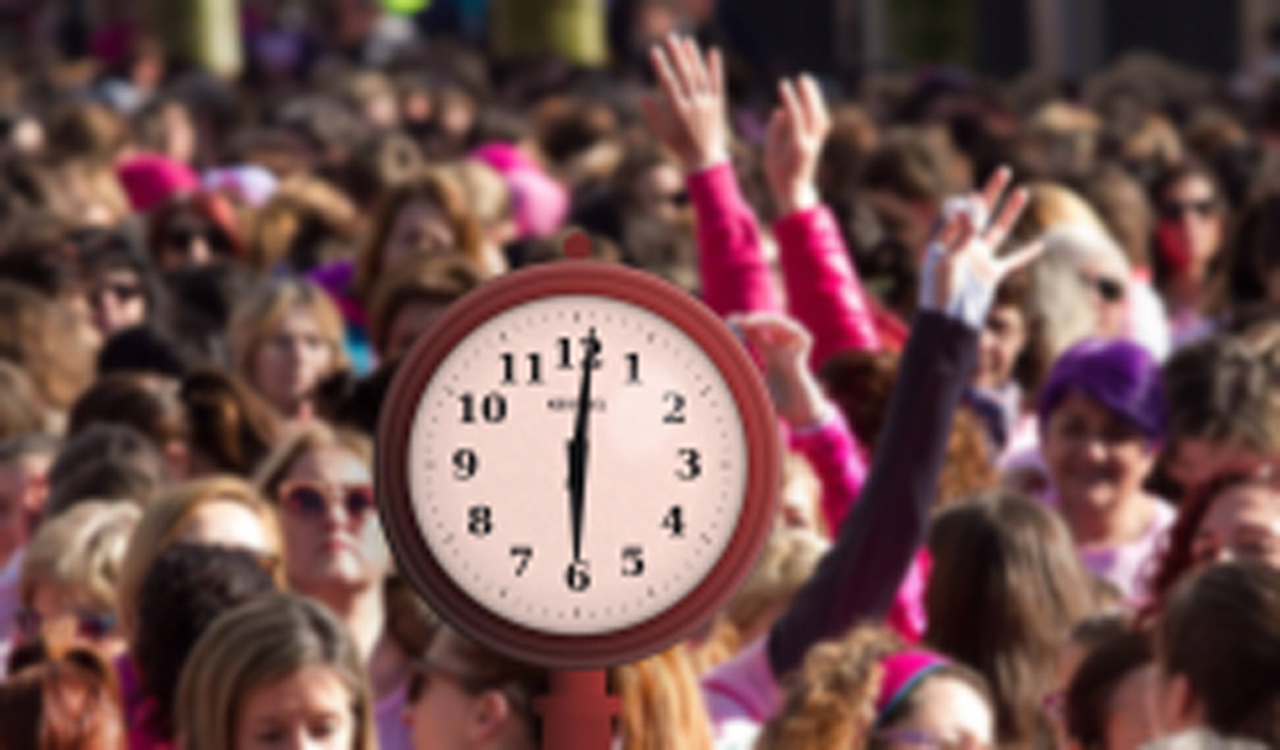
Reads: 6 h 01 min
